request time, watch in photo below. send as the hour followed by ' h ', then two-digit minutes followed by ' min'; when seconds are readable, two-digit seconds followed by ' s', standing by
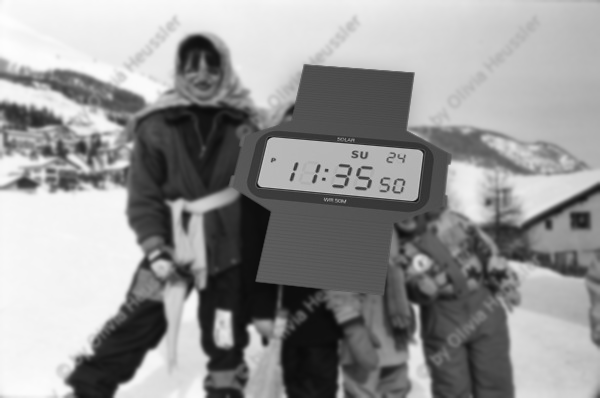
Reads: 11 h 35 min 50 s
